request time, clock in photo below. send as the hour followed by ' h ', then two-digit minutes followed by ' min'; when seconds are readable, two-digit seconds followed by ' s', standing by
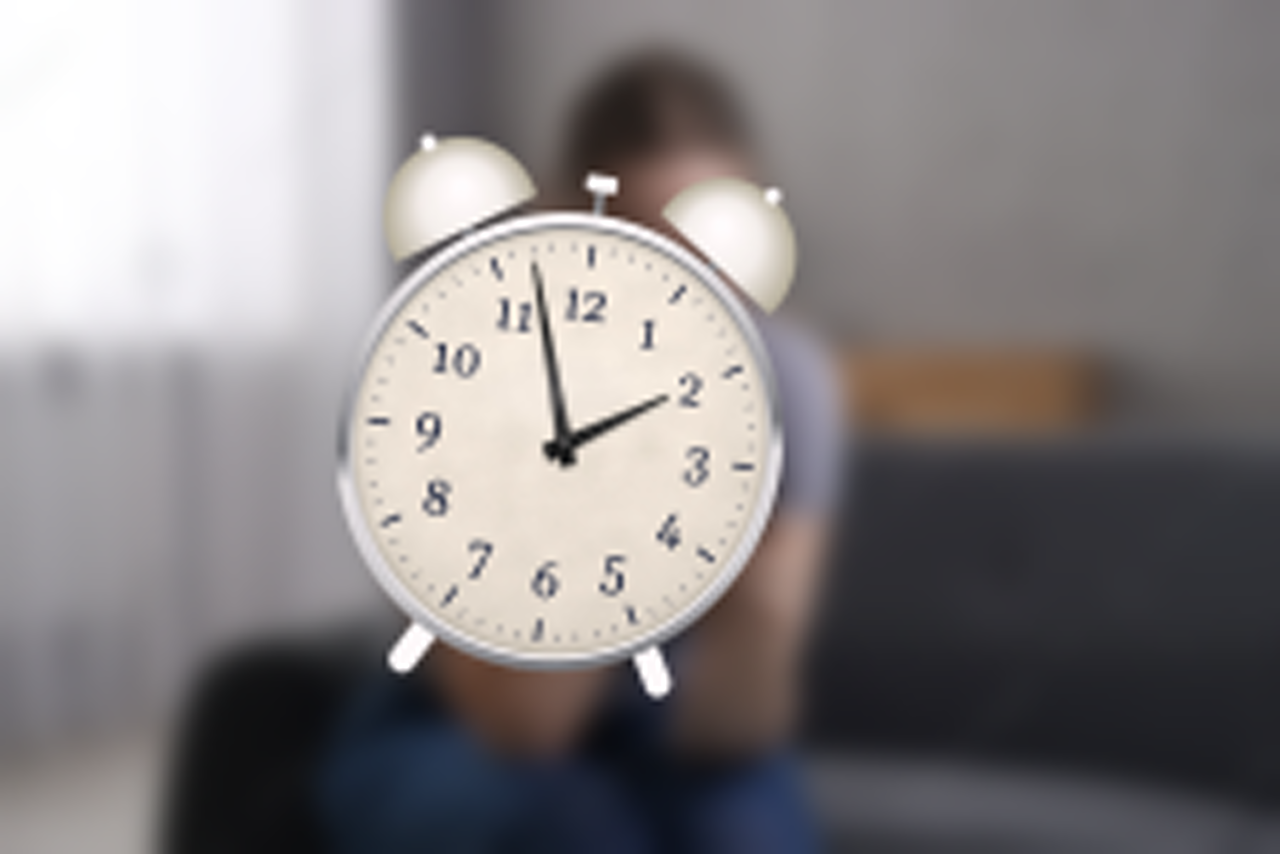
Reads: 1 h 57 min
